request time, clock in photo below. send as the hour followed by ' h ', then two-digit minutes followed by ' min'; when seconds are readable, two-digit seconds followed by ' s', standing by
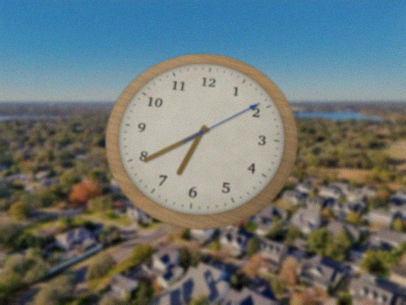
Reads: 6 h 39 min 09 s
